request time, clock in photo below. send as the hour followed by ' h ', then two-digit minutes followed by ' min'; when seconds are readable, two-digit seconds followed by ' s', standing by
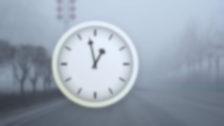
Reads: 12 h 58 min
